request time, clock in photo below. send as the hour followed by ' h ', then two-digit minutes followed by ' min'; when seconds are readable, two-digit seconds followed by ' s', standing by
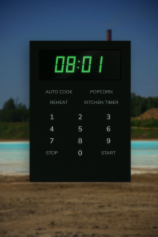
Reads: 8 h 01 min
